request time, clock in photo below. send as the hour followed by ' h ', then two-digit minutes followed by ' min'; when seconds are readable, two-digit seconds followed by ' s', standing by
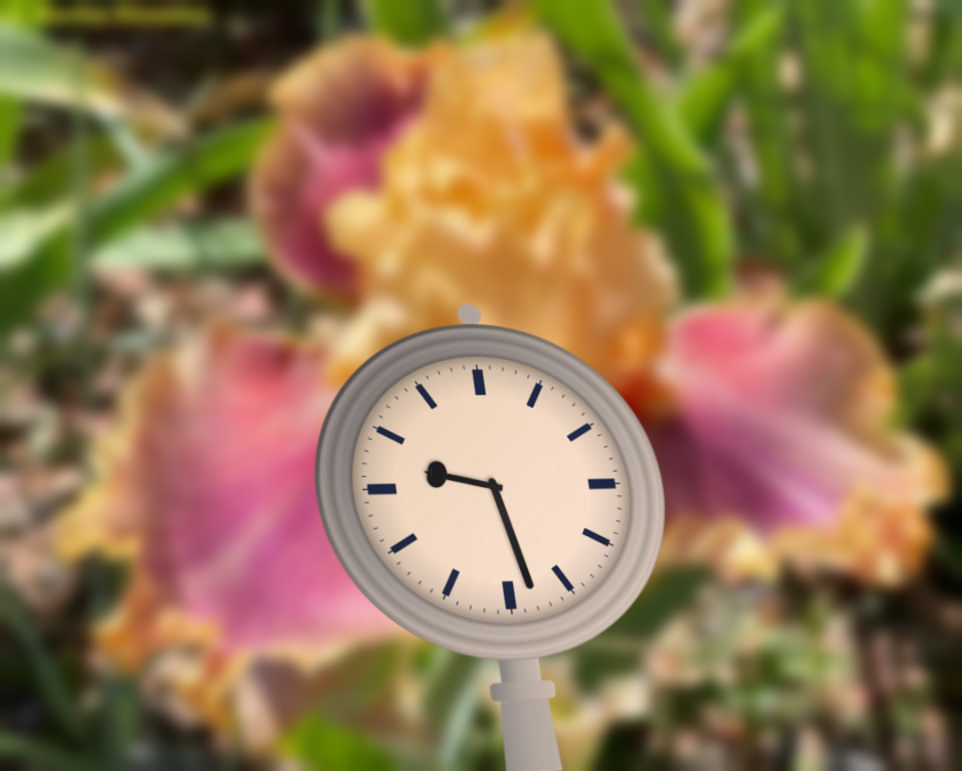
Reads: 9 h 28 min
